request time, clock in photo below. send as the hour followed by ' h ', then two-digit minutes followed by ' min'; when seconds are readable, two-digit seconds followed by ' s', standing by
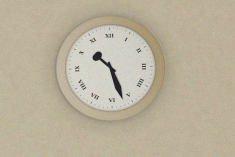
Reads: 10 h 27 min
